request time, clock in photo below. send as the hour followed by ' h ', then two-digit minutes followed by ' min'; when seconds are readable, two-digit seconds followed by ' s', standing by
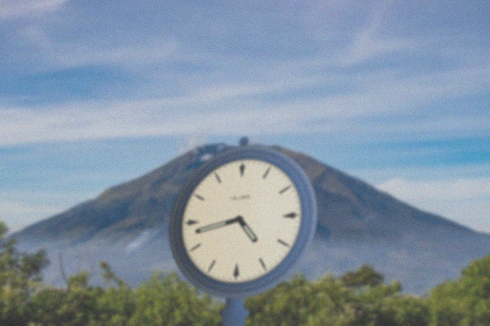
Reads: 4 h 43 min
